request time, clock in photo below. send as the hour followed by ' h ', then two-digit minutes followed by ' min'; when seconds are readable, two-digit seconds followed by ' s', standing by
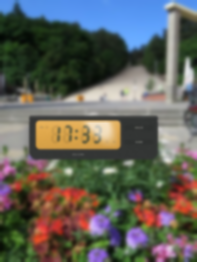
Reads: 17 h 33 min
